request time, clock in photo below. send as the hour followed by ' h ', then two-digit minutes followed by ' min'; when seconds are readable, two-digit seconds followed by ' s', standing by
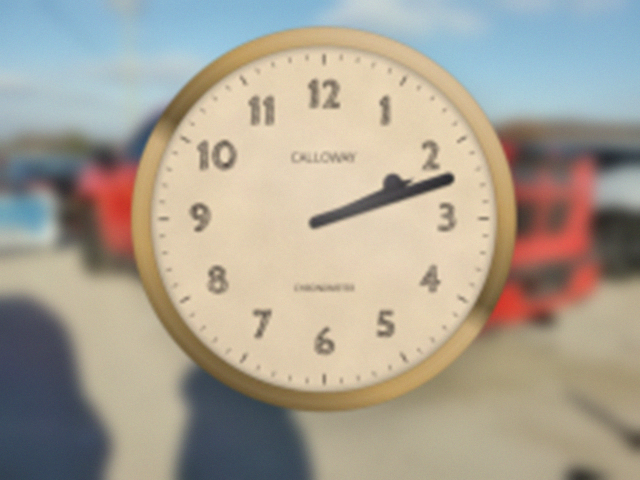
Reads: 2 h 12 min
